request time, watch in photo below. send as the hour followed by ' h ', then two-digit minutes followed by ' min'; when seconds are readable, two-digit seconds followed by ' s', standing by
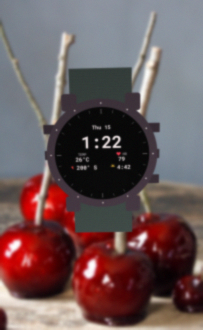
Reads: 1 h 22 min
